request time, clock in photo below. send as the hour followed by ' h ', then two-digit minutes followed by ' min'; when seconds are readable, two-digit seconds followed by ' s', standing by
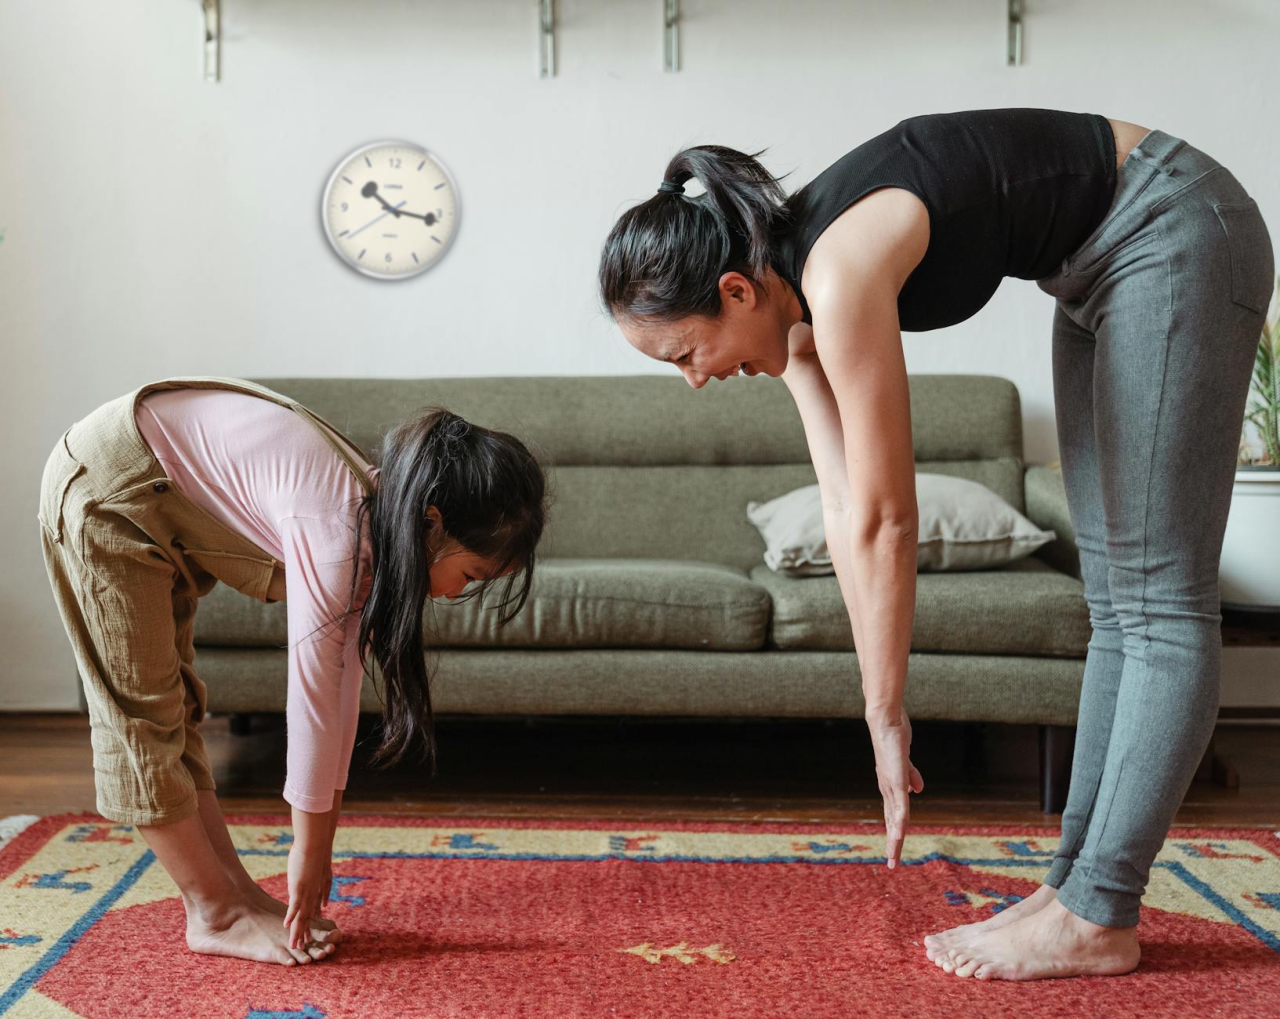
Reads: 10 h 16 min 39 s
